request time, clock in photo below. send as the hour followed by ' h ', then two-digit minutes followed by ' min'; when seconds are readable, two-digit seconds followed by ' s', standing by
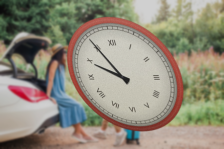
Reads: 9 h 55 min
